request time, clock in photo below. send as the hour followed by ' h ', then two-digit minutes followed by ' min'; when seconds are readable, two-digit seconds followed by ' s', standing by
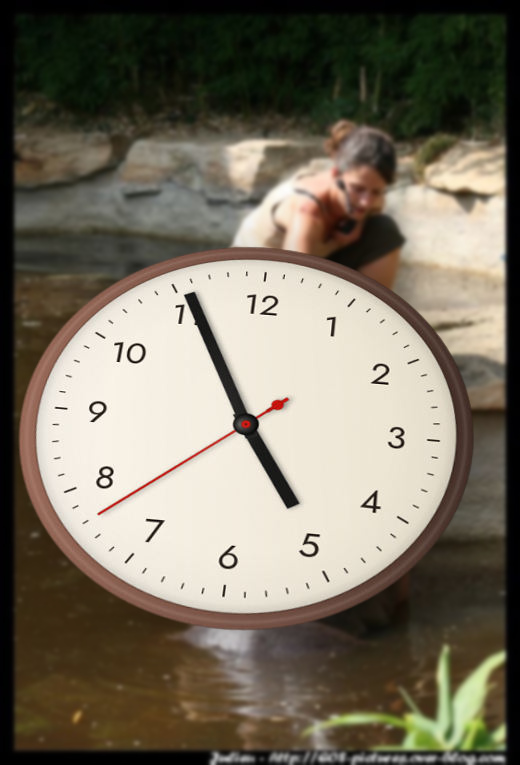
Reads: 4 h 55 min 38 s
